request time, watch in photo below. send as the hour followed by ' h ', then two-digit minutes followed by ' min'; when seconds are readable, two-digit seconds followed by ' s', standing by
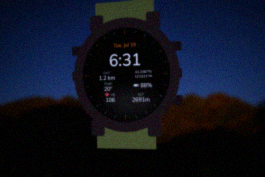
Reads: 6 h 31 min
